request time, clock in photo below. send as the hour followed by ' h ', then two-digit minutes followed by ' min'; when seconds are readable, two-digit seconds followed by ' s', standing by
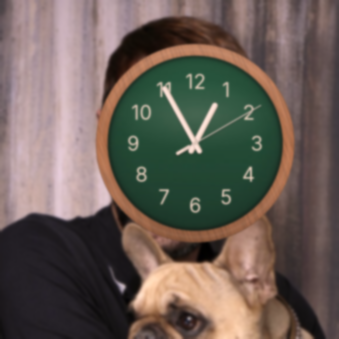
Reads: 12 h 55 min 10 s
